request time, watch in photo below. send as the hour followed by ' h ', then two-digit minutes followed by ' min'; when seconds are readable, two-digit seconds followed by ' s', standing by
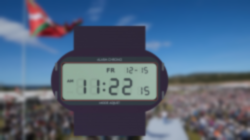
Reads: 11 h 22 min
